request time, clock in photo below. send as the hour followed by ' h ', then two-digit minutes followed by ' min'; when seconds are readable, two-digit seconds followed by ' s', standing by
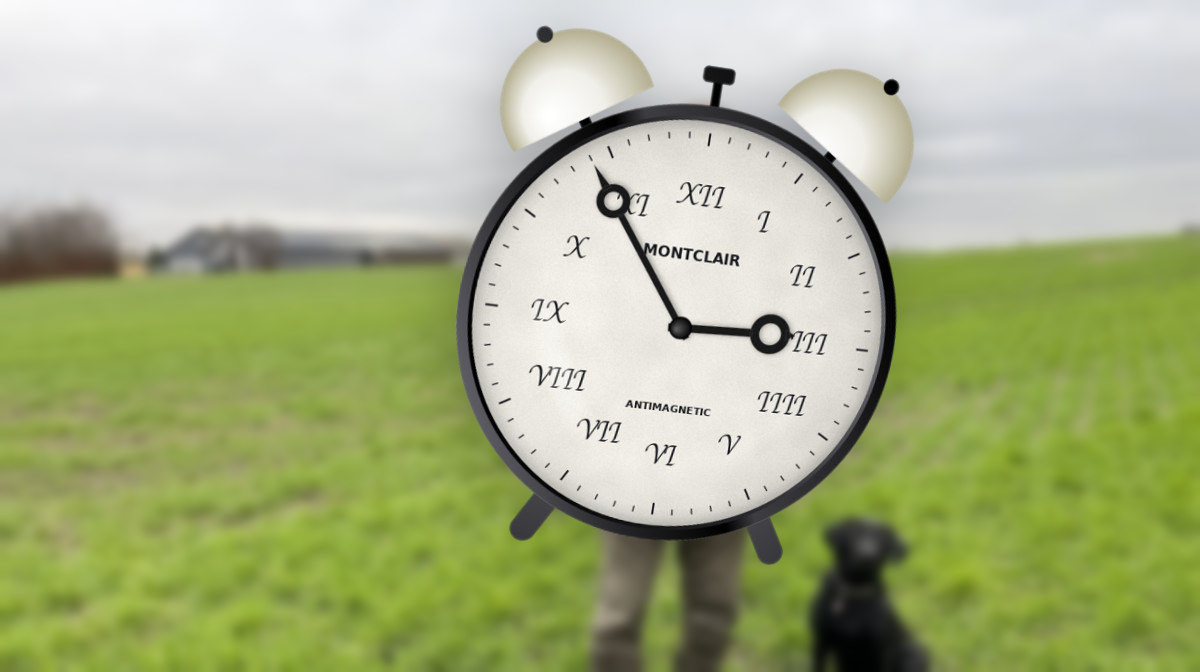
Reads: 2 h 54 min
